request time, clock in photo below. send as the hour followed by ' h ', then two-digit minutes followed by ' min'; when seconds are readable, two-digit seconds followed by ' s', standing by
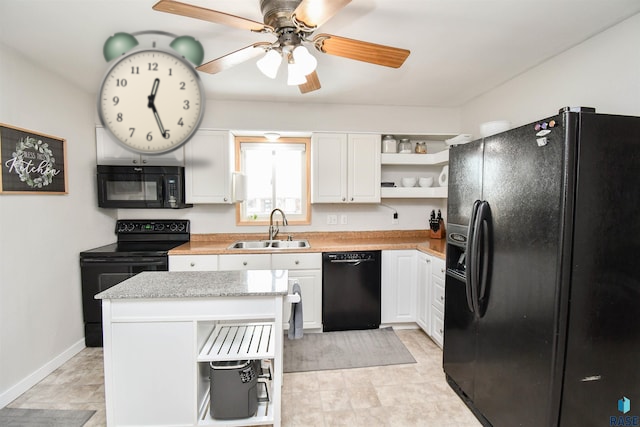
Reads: 12 h 26 min
